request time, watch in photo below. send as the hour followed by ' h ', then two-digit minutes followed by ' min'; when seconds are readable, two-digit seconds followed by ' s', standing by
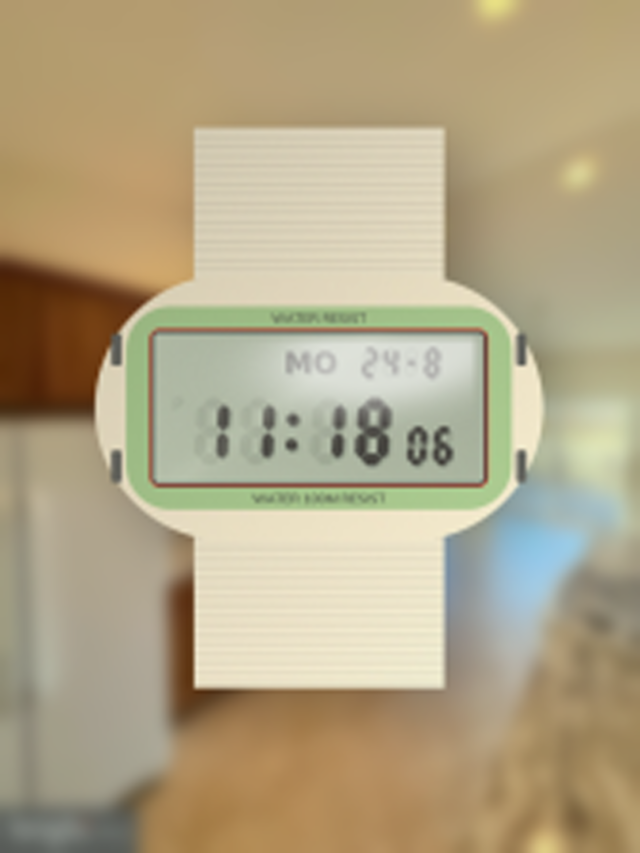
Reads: 11 h 18 min 06 s
